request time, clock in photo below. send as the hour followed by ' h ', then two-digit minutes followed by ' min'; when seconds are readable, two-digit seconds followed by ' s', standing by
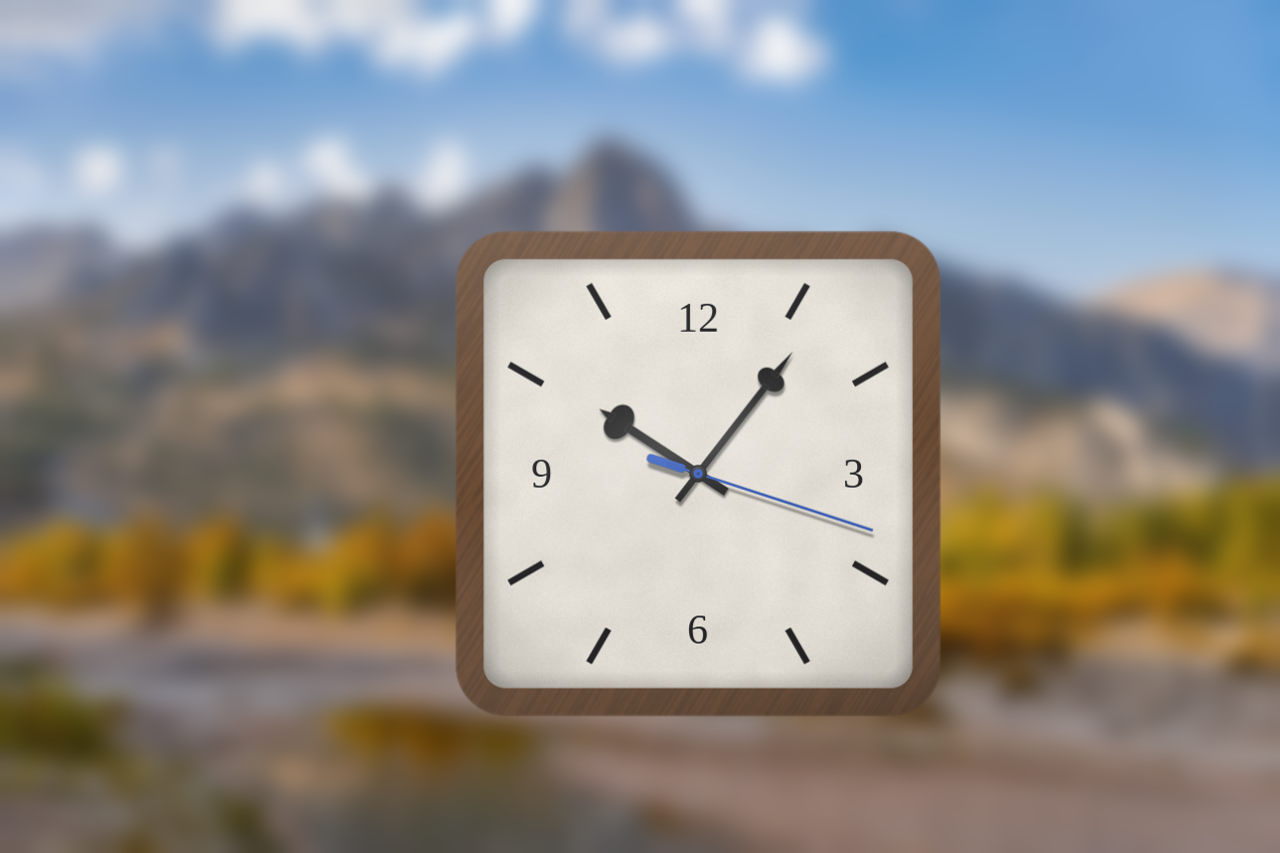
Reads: 10 h 06 min 18 s
